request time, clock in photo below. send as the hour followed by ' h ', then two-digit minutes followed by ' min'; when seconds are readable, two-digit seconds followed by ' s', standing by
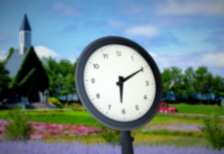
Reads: 6 h 10 min
